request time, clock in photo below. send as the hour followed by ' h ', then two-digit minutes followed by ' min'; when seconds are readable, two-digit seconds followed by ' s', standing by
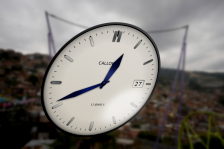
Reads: 12 h 41 min
